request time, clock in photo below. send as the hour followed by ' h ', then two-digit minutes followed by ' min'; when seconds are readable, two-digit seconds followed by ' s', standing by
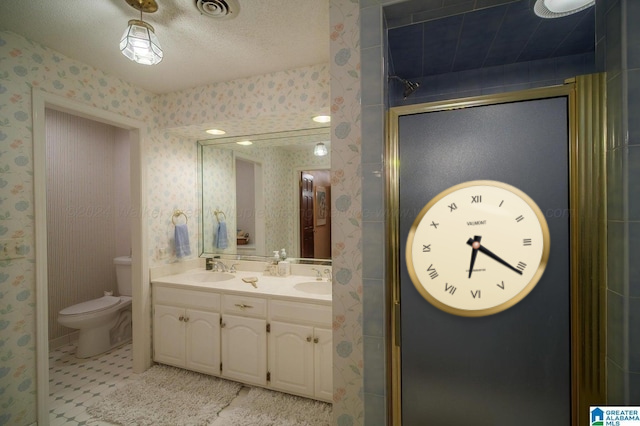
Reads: 6 h 21 min
